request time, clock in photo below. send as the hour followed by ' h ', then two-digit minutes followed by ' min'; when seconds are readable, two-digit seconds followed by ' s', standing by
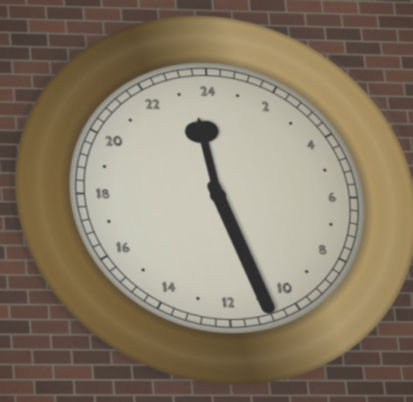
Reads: 23 h 27 min
